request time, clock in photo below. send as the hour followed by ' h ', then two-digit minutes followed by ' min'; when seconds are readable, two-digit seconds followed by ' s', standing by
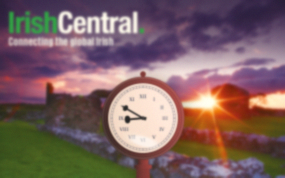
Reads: 8 h 50 min
